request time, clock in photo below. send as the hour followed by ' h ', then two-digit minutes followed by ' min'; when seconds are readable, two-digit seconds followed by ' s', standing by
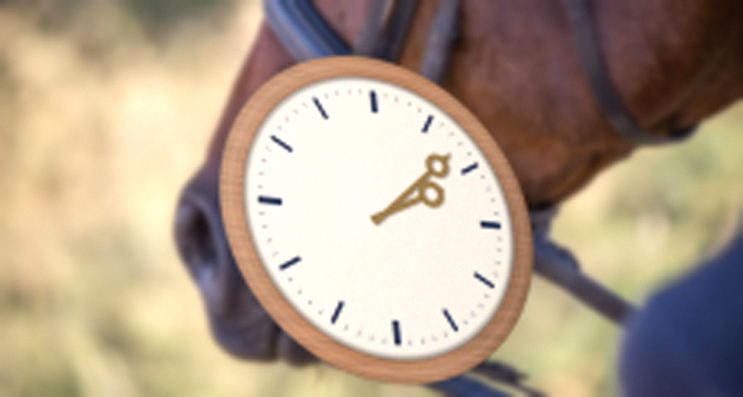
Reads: 2 h 08 min
